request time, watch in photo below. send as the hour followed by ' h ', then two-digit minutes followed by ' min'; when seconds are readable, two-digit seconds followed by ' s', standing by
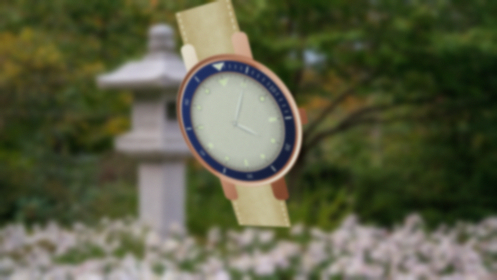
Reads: 4 h 05 min
